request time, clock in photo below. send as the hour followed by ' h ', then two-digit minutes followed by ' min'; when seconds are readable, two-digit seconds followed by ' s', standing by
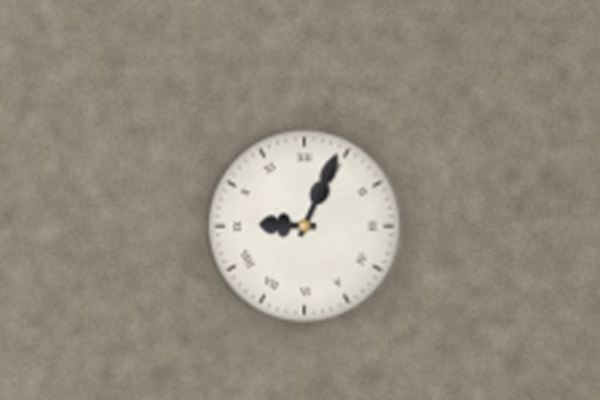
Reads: 9 h 04 min
